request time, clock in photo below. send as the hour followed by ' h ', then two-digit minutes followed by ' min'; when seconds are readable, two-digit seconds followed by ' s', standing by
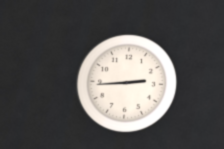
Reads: 2 h 44 min
